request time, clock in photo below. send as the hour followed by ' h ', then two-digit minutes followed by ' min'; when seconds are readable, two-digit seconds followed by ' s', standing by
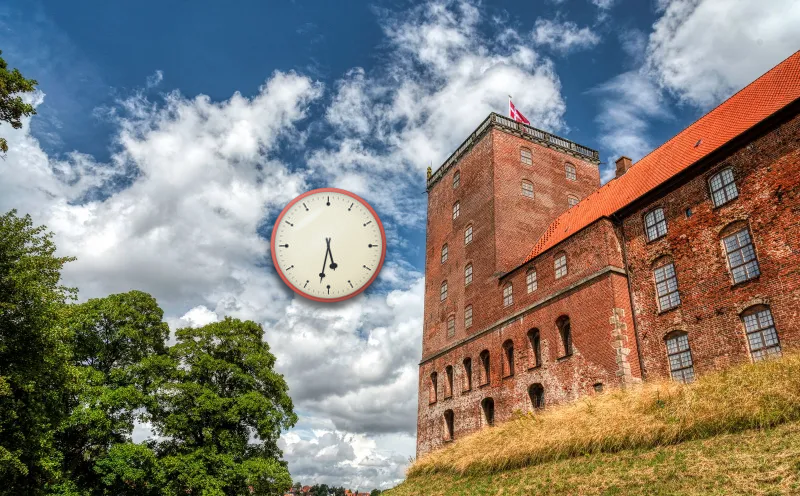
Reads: 5 h 32 min
